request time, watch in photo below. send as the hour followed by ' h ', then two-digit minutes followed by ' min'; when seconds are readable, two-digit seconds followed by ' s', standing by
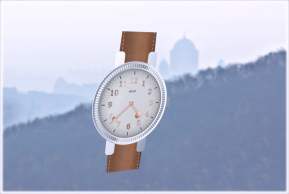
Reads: 4 h 38 min
